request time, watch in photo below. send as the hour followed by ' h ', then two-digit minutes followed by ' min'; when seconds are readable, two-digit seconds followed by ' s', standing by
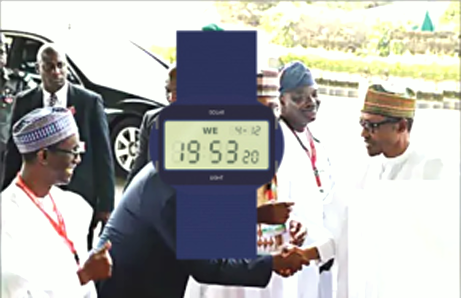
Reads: 19 h 53 min 20 s
